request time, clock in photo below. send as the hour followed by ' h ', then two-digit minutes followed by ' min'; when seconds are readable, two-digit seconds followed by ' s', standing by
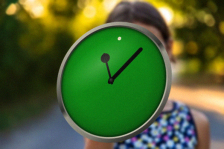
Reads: 11 h 06 min
